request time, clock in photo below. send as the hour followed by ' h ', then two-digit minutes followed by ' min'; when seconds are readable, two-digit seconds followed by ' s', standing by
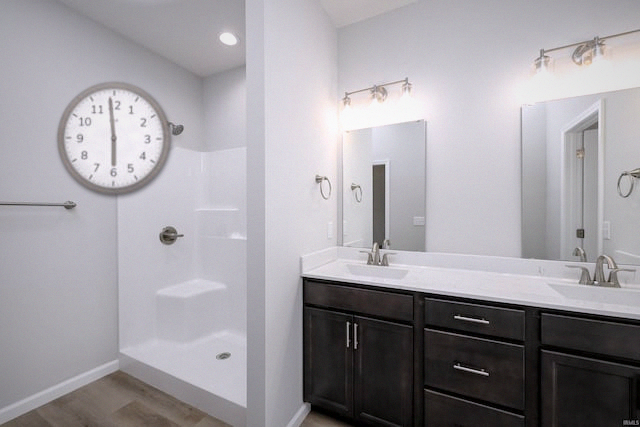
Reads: 5 h 59 min
